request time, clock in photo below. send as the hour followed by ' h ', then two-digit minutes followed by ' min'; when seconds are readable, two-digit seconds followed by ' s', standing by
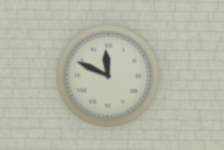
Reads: 11 h 49 min
